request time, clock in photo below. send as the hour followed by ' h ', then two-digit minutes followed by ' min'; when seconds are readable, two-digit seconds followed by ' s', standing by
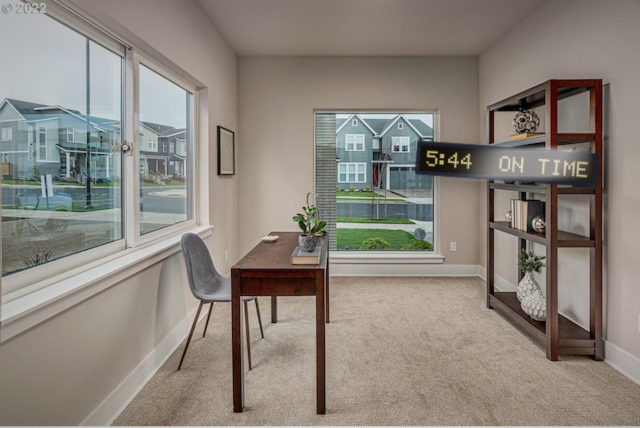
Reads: 5 h 44 min
